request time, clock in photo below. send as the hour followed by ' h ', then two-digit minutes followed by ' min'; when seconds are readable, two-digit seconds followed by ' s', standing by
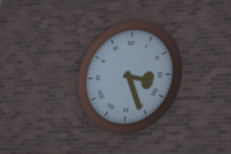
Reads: 3 h 26 min
